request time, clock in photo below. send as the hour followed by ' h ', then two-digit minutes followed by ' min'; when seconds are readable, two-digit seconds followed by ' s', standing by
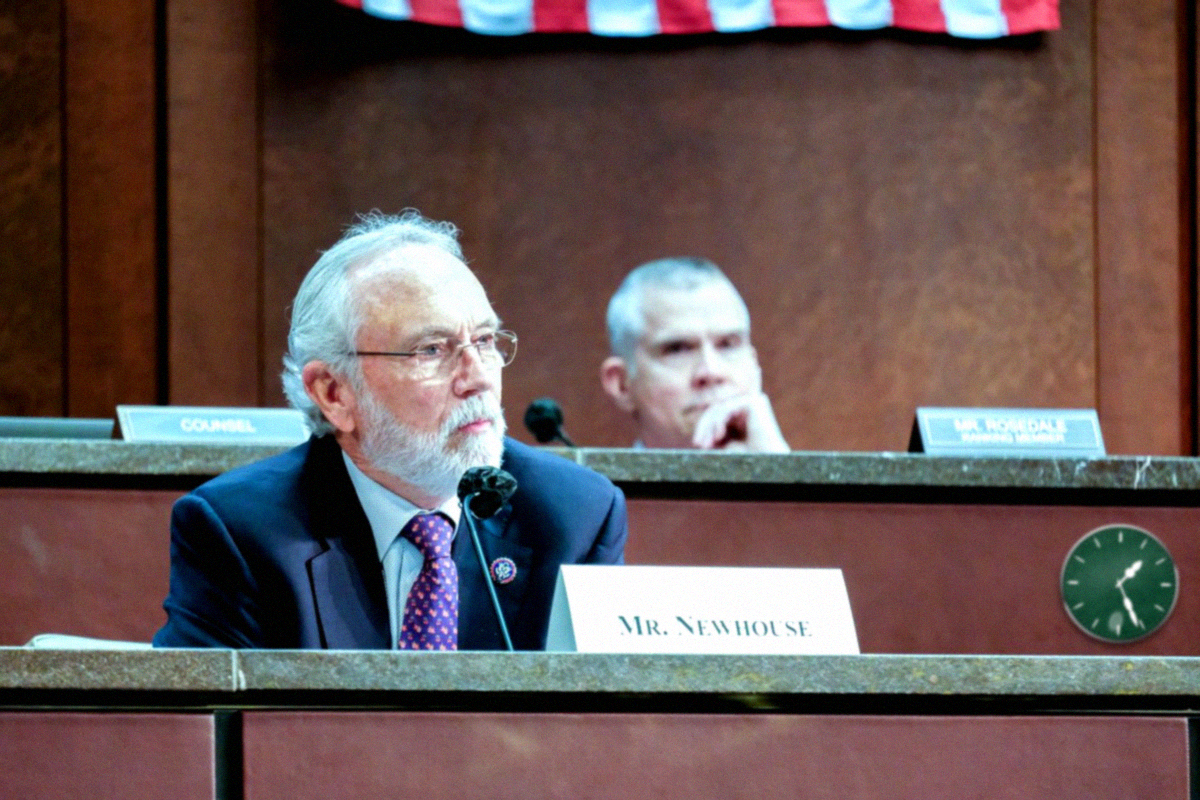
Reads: 1 h 26 min
